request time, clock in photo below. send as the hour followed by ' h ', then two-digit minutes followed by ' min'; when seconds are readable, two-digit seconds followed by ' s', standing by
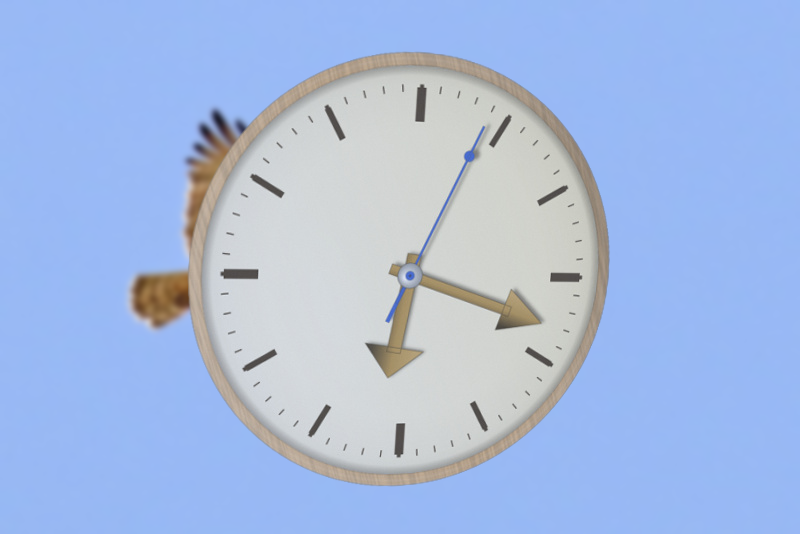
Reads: 6 h 18 min 04 s
